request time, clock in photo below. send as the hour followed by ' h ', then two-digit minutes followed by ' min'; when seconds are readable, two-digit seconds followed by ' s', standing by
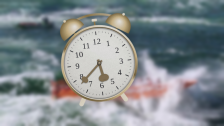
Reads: 5 h 38 min
